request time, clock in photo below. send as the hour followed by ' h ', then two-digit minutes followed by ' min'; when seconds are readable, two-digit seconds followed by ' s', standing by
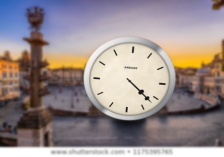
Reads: 4 h 22 min
